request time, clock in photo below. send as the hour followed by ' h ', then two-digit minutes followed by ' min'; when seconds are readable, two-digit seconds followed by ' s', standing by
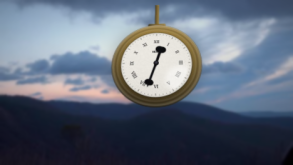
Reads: 12 h 33 min
